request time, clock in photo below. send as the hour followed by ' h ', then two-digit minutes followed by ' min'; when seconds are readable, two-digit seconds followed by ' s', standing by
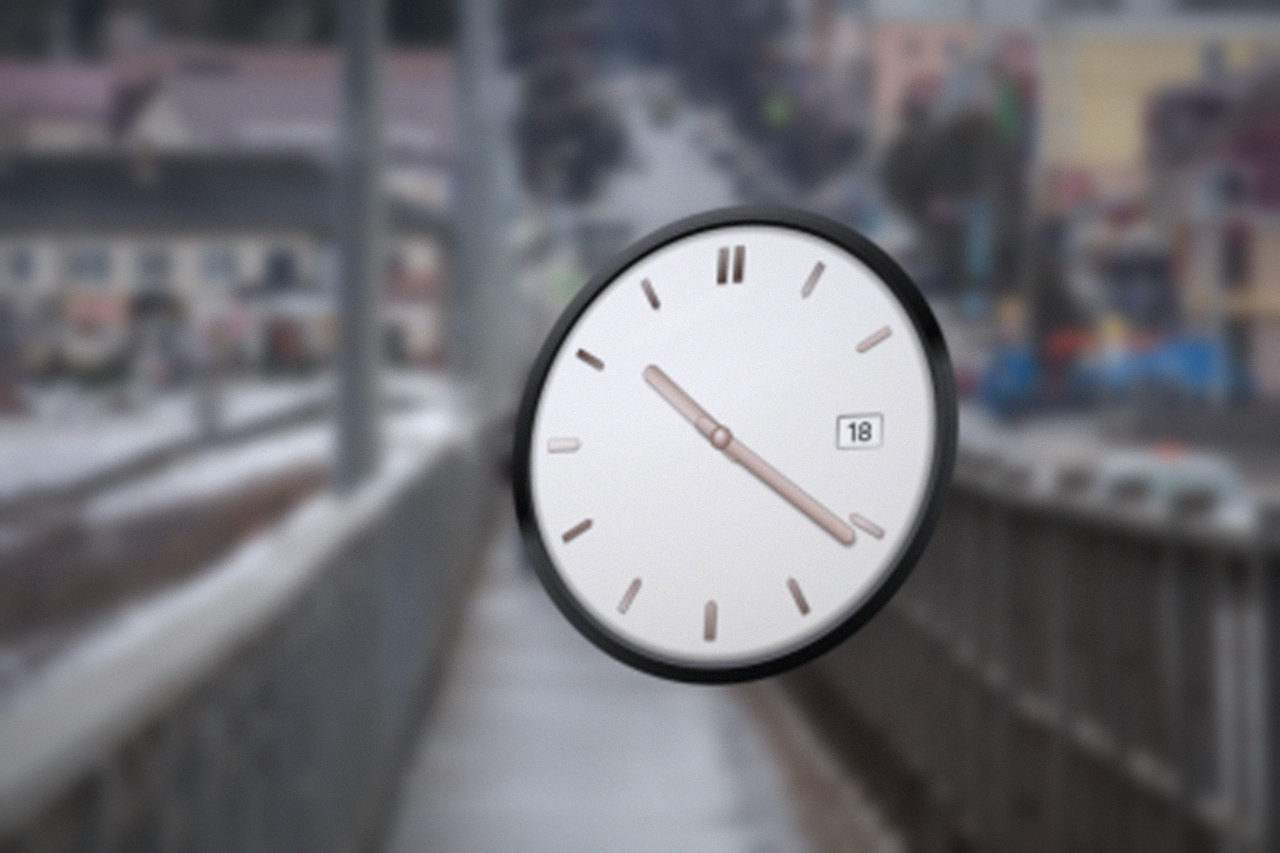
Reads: 10 h 21 min
